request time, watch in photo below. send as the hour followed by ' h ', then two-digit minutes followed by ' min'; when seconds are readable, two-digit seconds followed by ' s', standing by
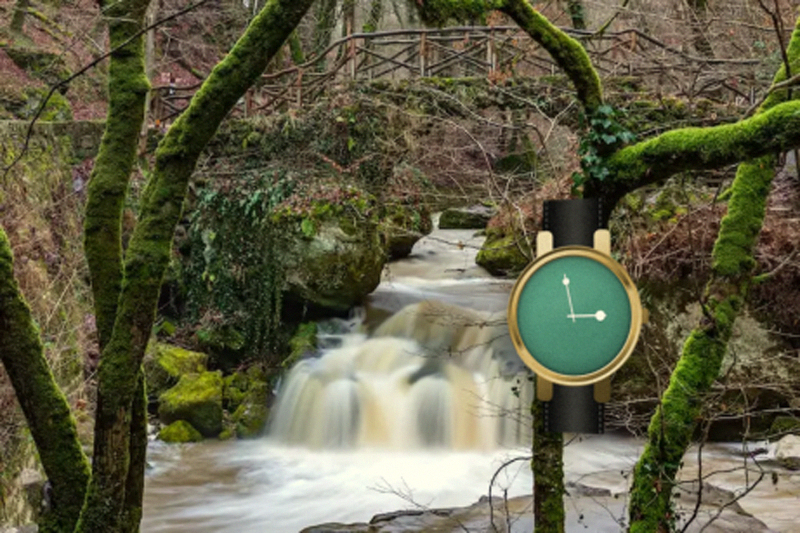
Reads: 2 h 58 min
